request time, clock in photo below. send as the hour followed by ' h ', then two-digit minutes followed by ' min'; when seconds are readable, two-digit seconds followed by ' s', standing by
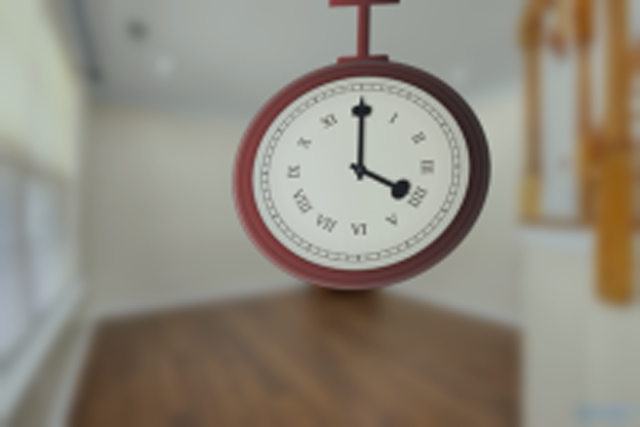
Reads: 4 h 00 min
